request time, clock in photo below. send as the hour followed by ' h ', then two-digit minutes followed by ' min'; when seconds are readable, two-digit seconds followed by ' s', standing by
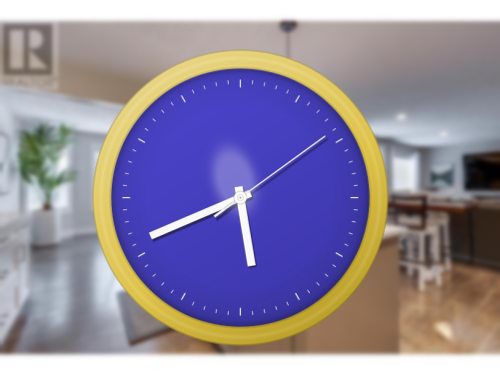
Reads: 5 h 41 min 09 s
